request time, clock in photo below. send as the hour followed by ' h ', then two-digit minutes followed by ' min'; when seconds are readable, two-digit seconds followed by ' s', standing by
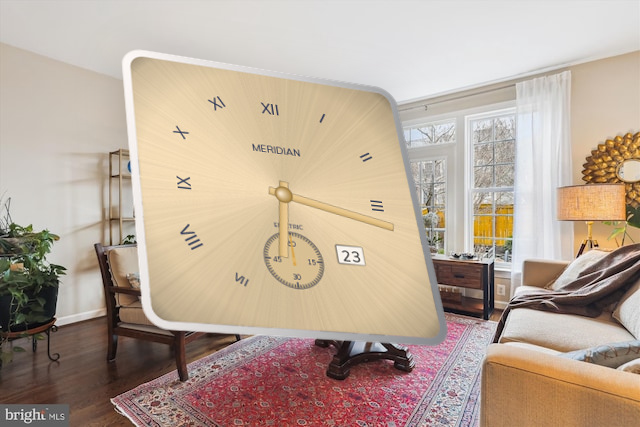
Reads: 6 h 17 min
